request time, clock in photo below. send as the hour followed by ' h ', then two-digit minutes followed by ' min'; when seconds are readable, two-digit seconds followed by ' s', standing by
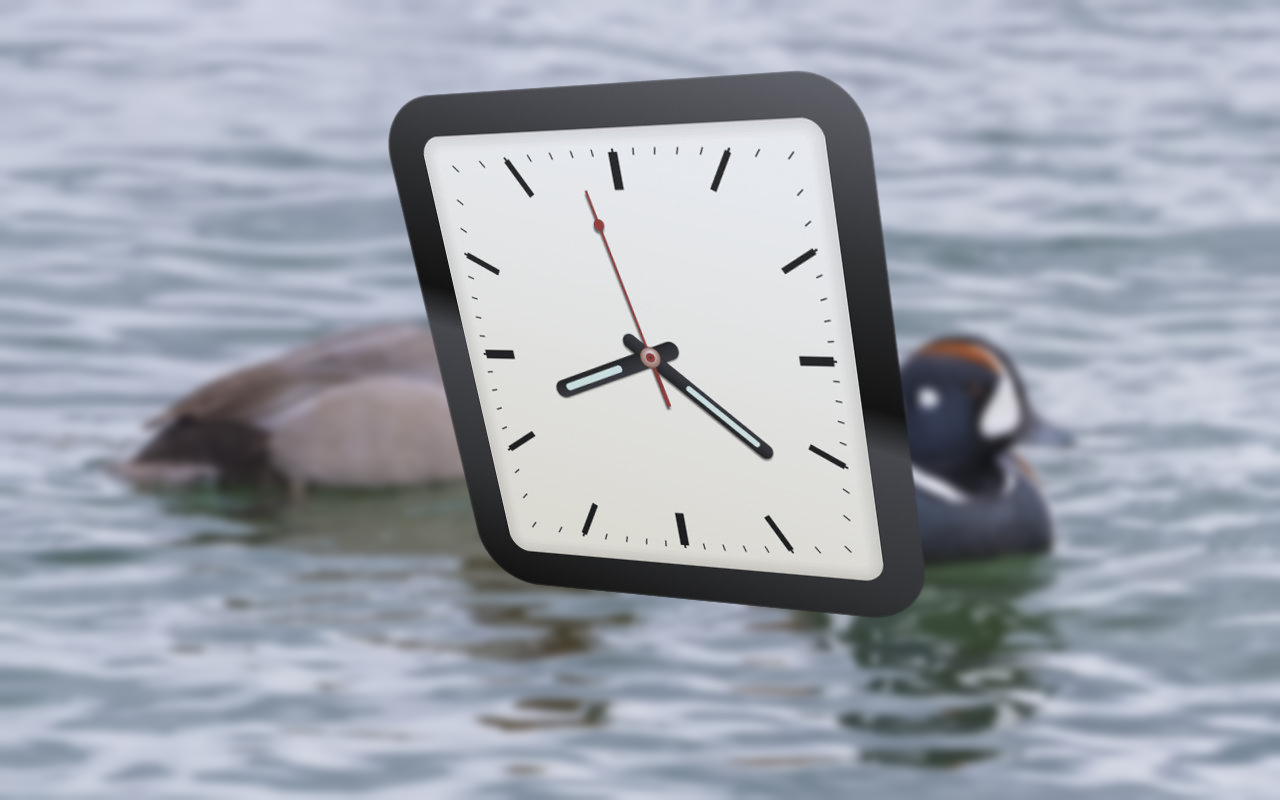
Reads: 8 h 21 min 58 s
